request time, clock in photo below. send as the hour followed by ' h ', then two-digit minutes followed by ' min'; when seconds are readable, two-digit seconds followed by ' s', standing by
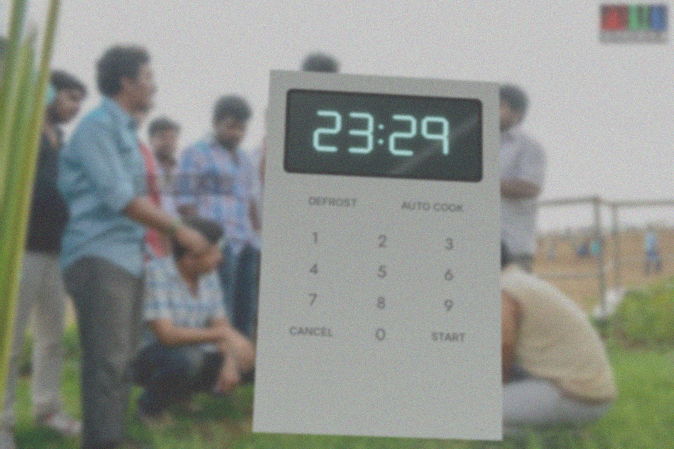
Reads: 23 h 29 min
